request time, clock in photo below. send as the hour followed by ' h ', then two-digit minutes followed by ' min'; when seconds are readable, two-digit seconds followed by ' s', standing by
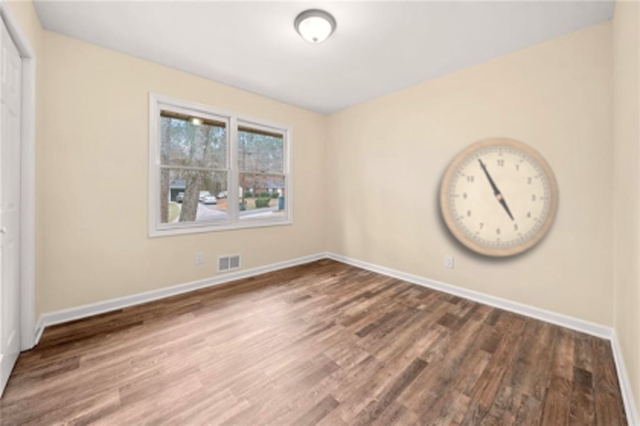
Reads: 4 h 55 min
